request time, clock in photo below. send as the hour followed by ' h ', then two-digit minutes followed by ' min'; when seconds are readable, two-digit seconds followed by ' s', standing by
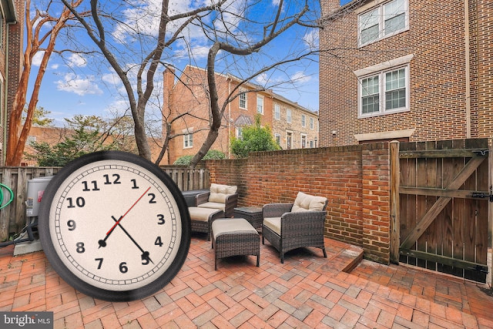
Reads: 7 h 24 min 08 s
